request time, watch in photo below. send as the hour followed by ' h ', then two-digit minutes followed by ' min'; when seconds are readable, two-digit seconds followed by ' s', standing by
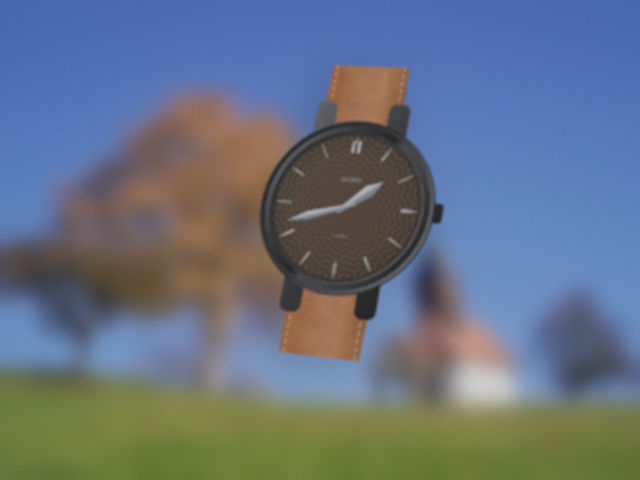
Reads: 1 h 42 min
